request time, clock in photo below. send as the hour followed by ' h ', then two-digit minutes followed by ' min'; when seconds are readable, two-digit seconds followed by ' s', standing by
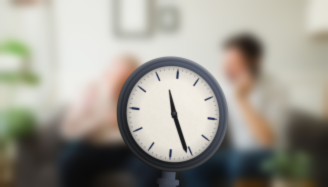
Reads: 11 h 26 min
